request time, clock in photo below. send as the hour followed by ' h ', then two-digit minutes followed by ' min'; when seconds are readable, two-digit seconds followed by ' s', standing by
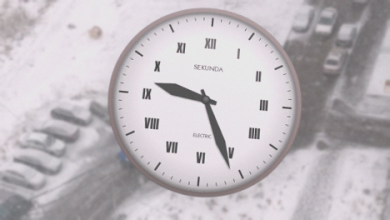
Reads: 9 h 26 min
